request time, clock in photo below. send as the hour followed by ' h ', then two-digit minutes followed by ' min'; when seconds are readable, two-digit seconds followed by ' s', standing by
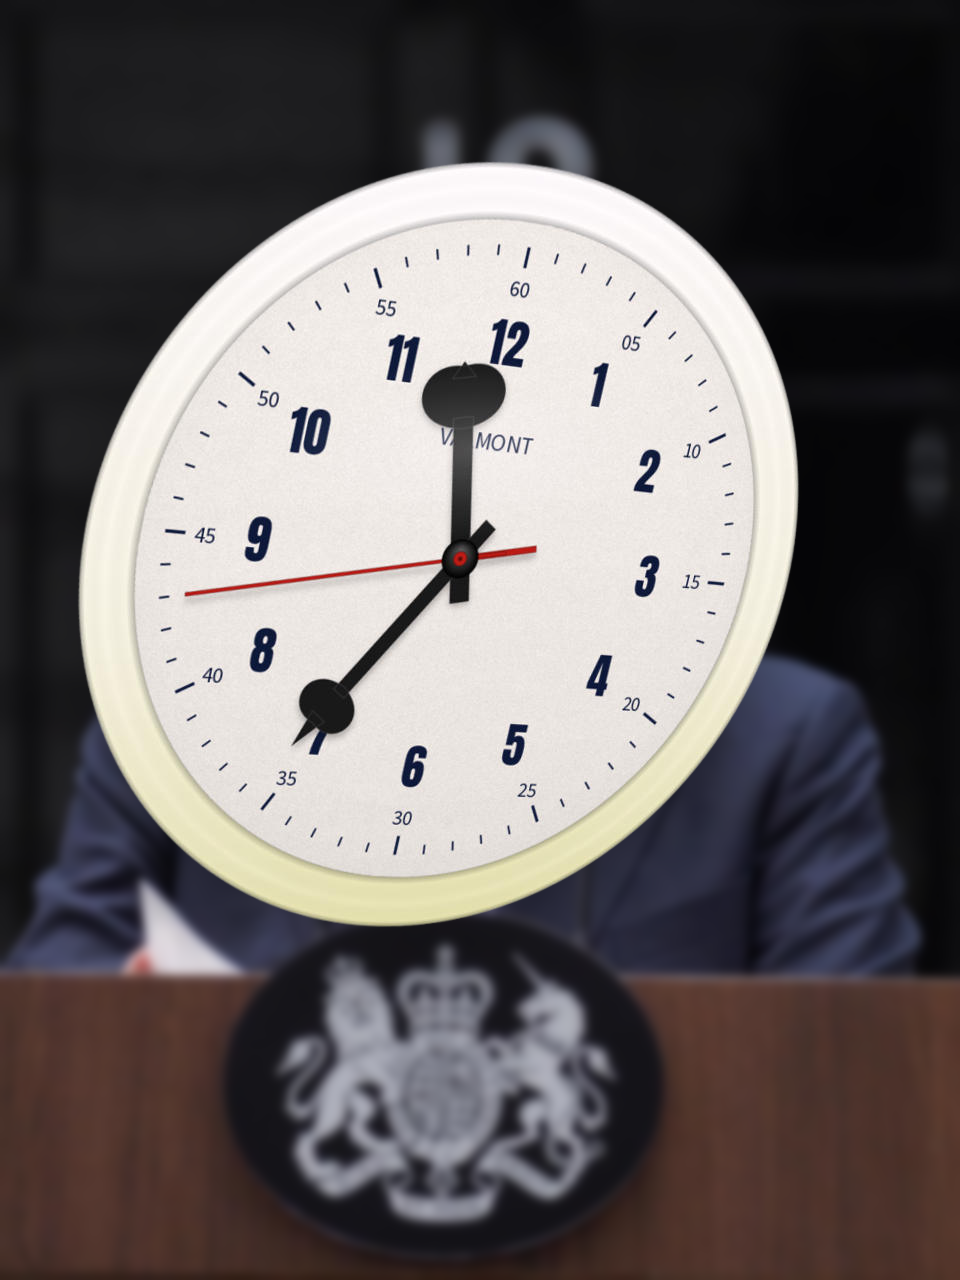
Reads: 11 h 35 min 43 s
